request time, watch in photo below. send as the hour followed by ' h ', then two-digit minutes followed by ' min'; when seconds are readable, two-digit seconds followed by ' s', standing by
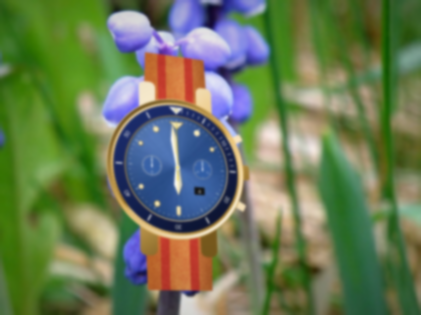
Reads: 5 h 59 min
